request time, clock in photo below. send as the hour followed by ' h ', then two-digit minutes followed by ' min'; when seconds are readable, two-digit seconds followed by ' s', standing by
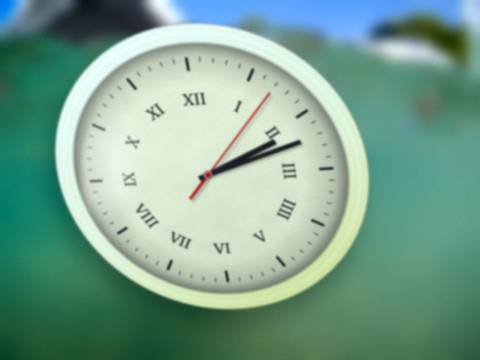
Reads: 2 h 12 min 07 s
